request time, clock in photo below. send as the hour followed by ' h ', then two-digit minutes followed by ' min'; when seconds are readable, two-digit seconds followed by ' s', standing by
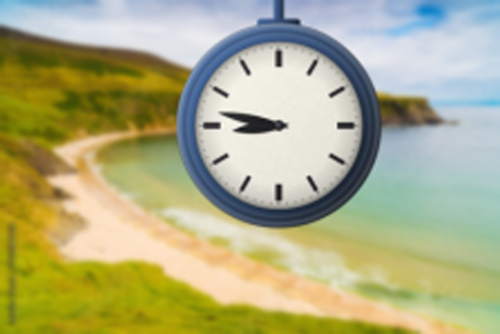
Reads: 8 h 47 min
